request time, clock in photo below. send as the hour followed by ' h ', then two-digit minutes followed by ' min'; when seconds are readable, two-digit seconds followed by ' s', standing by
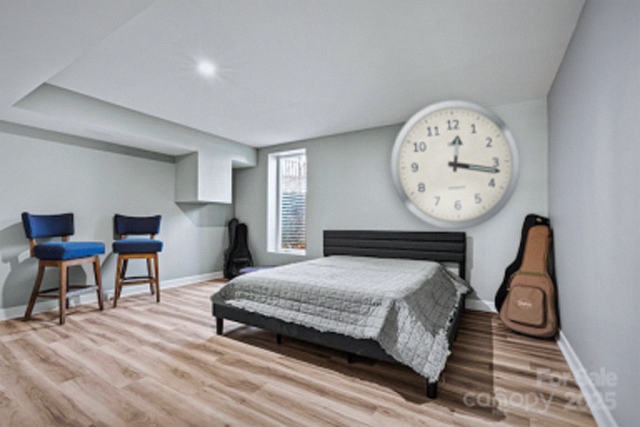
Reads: 12 h 17 min
